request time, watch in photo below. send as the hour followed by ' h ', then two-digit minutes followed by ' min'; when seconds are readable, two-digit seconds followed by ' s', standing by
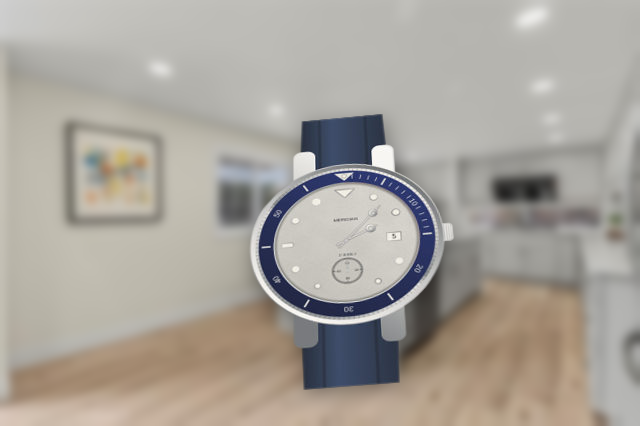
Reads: 2 h 07 min
